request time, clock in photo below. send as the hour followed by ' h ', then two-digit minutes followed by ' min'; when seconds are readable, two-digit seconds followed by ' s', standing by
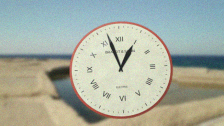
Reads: 12 h 57 min
